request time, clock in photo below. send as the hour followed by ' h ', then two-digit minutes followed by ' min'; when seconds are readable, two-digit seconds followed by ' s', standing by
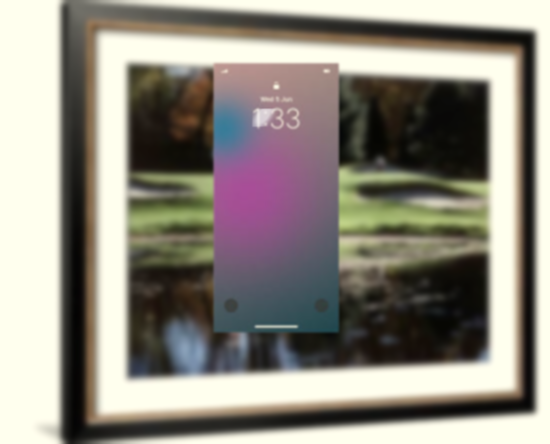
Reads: 1 h 33 min
